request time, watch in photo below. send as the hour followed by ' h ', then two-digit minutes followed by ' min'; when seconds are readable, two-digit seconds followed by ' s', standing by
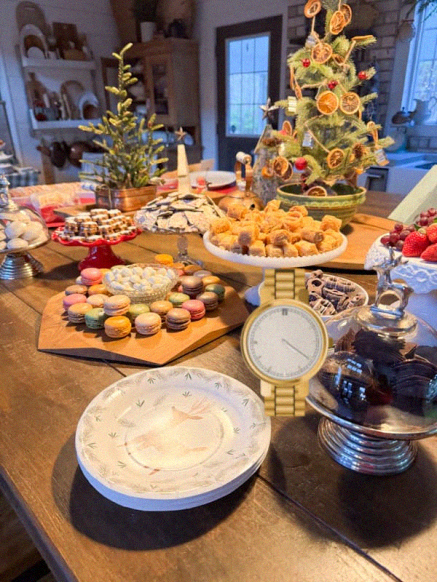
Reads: 4 h 21 min
